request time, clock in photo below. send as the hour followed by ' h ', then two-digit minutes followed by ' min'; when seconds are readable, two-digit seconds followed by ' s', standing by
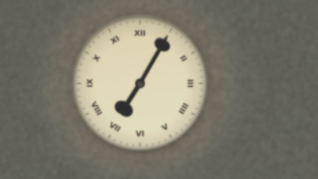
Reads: 7 h 05 min
